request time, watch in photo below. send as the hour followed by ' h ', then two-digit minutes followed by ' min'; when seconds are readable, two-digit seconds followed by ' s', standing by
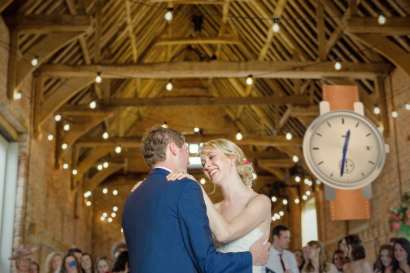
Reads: 12 h 32 min
